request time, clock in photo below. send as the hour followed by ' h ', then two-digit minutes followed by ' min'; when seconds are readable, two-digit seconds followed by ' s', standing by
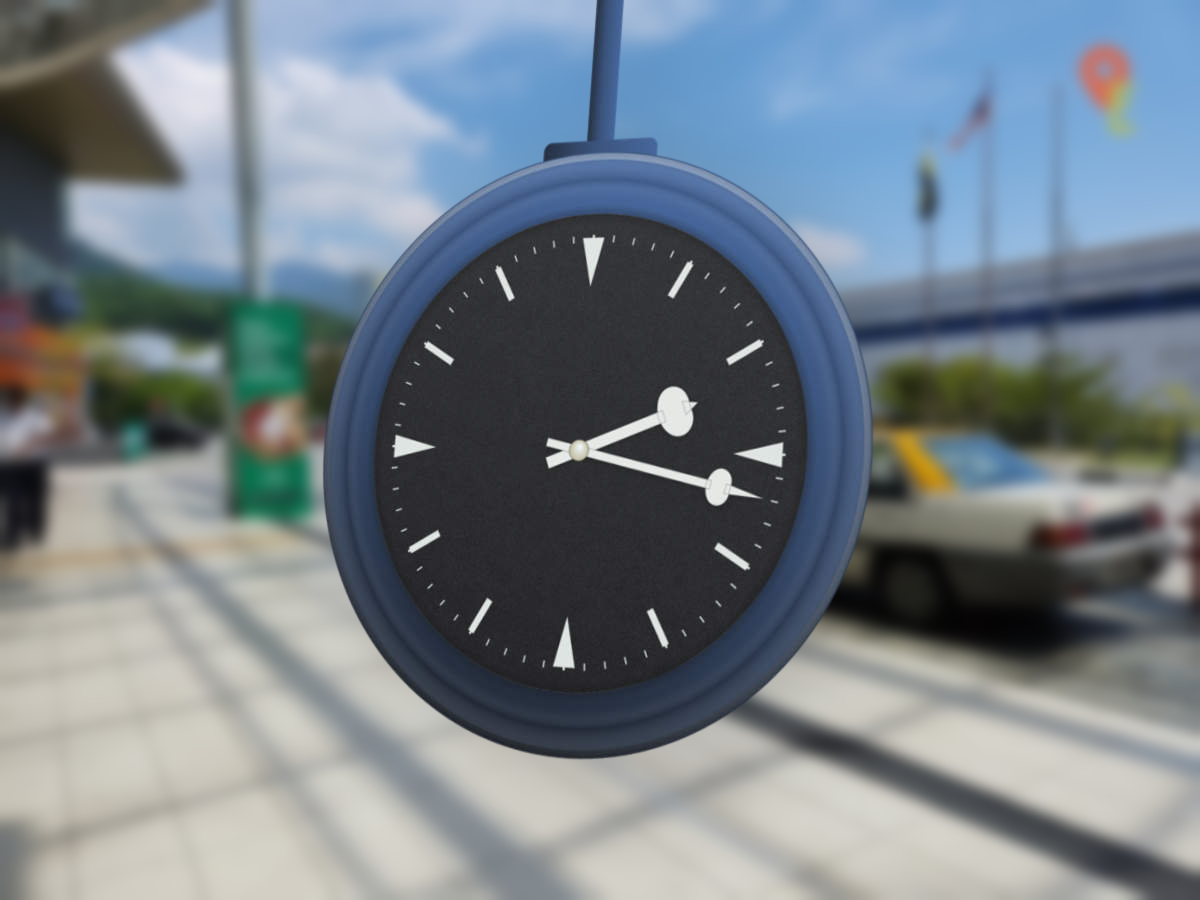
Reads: 2 h 17 min
